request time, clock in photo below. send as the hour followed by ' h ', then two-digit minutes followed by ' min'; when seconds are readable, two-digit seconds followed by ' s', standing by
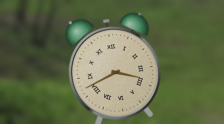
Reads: 3 h 42 min
